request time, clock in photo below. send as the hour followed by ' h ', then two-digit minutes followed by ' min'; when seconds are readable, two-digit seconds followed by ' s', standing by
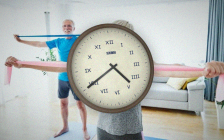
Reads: 4 h 40 min
